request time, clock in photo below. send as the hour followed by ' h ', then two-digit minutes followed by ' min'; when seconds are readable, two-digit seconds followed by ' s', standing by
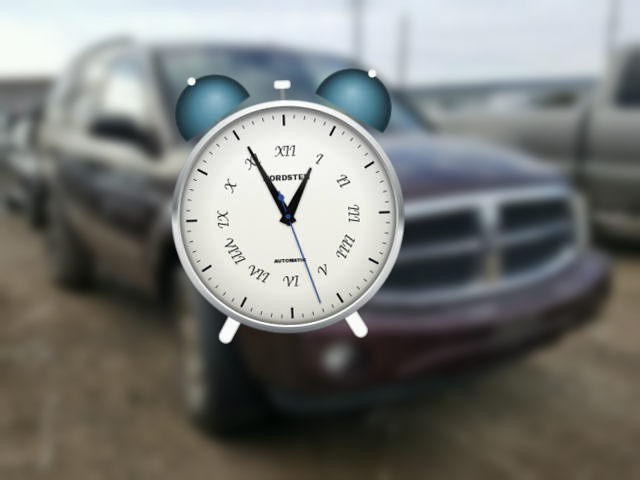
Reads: 12 h 55 min 27 s
